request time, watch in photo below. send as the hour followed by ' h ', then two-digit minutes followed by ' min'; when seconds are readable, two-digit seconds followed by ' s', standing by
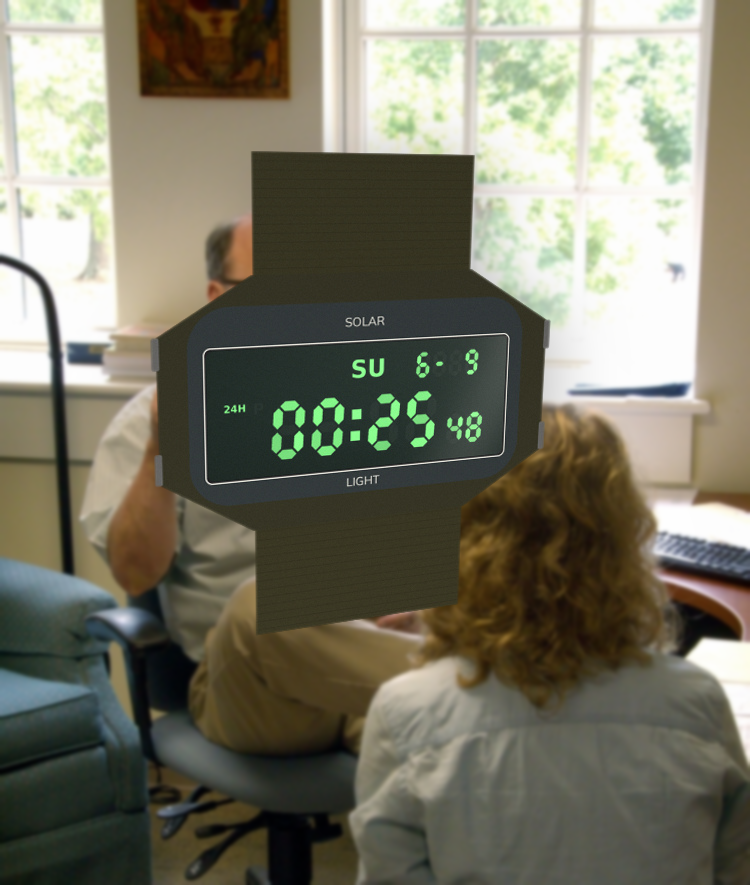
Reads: 0 h 25 min 48 s
